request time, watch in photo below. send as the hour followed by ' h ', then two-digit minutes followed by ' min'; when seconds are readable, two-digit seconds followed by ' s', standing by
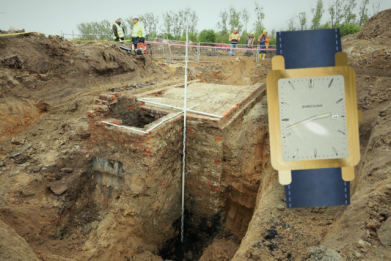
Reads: 2 h 42 min
